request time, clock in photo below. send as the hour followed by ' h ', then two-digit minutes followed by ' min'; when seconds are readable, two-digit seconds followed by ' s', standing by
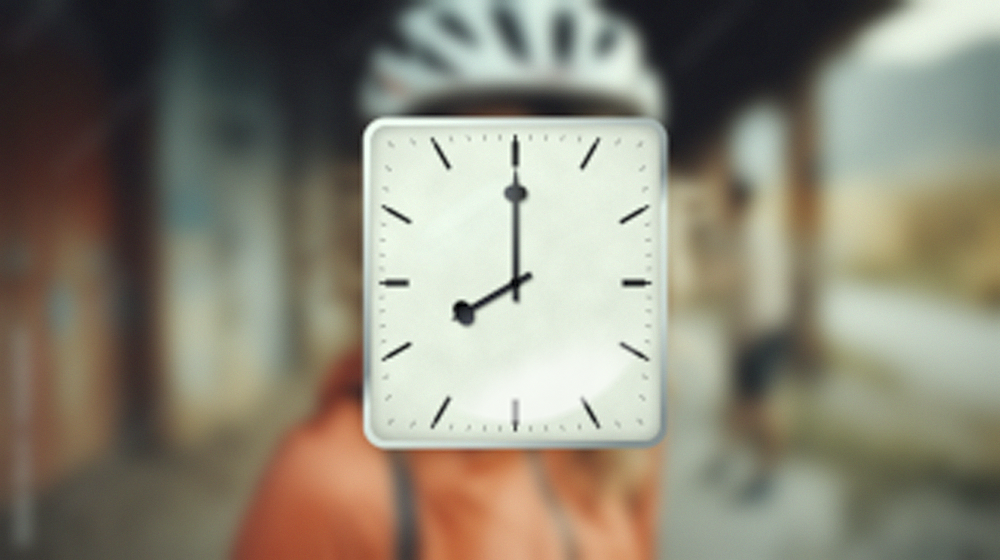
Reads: 8 h 00 min
